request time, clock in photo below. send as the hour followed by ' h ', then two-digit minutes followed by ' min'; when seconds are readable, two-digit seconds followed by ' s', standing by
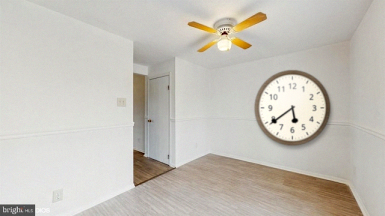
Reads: 5 h 39 min
